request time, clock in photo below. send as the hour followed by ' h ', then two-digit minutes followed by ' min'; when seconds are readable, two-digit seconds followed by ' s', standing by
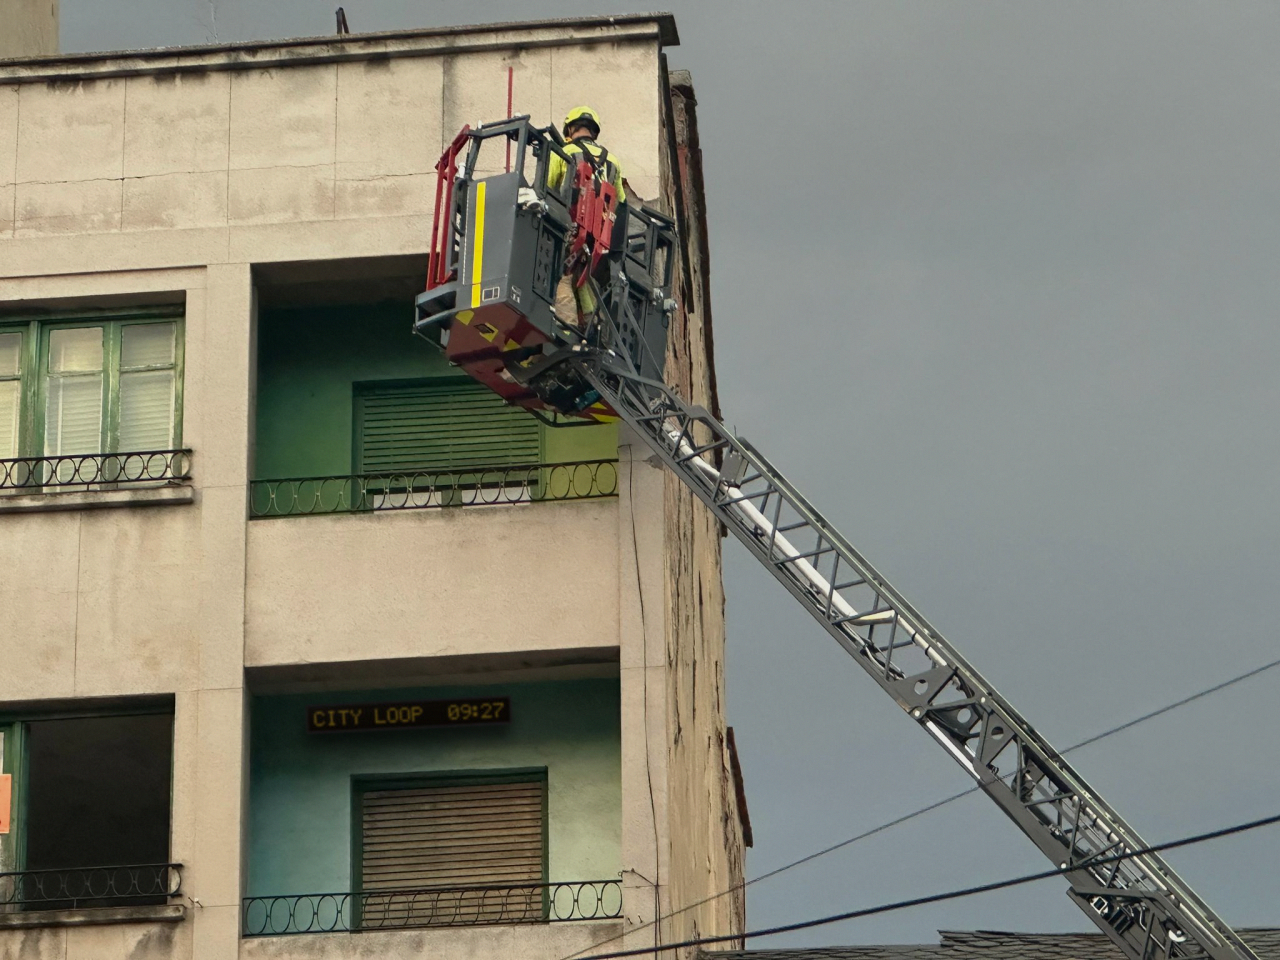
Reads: 9 h 27 min
